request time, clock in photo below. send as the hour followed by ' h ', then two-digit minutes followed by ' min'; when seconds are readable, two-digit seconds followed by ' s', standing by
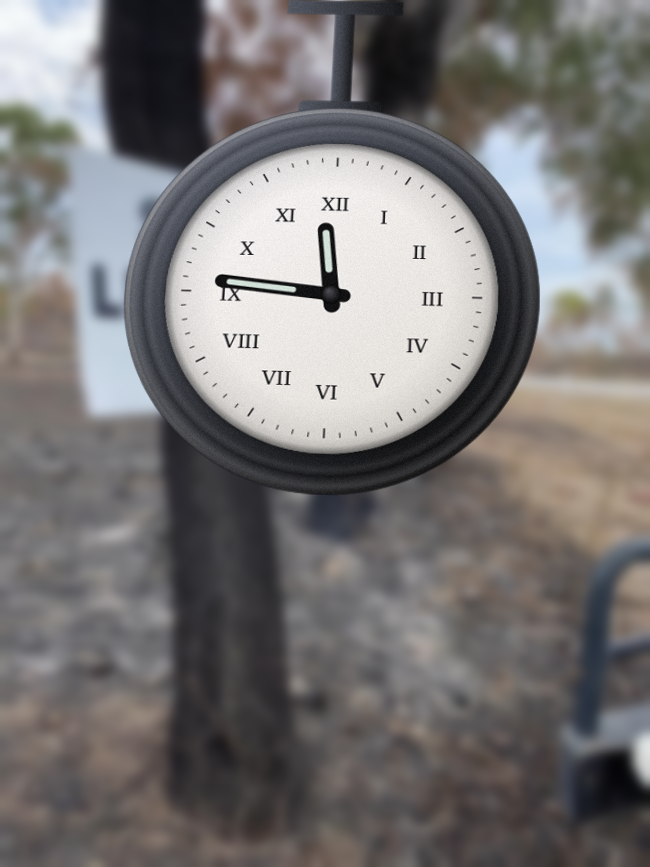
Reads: 11 h 46 min
